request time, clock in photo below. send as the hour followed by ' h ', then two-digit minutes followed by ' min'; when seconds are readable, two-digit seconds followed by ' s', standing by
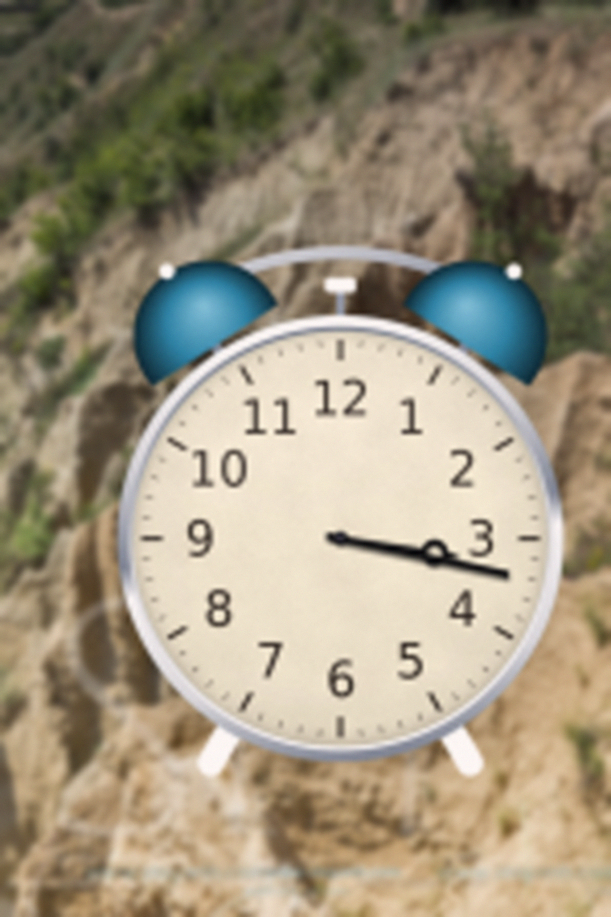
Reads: 3 h 17 min
